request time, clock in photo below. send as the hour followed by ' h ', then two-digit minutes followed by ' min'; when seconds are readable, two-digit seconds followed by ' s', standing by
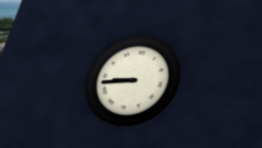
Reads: 8 h 43 min
